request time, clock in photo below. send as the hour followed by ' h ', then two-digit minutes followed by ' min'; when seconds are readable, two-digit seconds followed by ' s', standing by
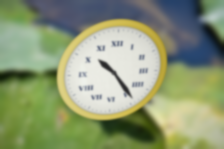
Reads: 10 h 24 min
